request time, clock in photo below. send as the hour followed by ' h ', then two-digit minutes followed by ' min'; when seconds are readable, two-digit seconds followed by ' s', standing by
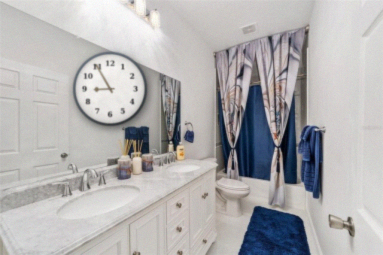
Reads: 8 h 55 min
